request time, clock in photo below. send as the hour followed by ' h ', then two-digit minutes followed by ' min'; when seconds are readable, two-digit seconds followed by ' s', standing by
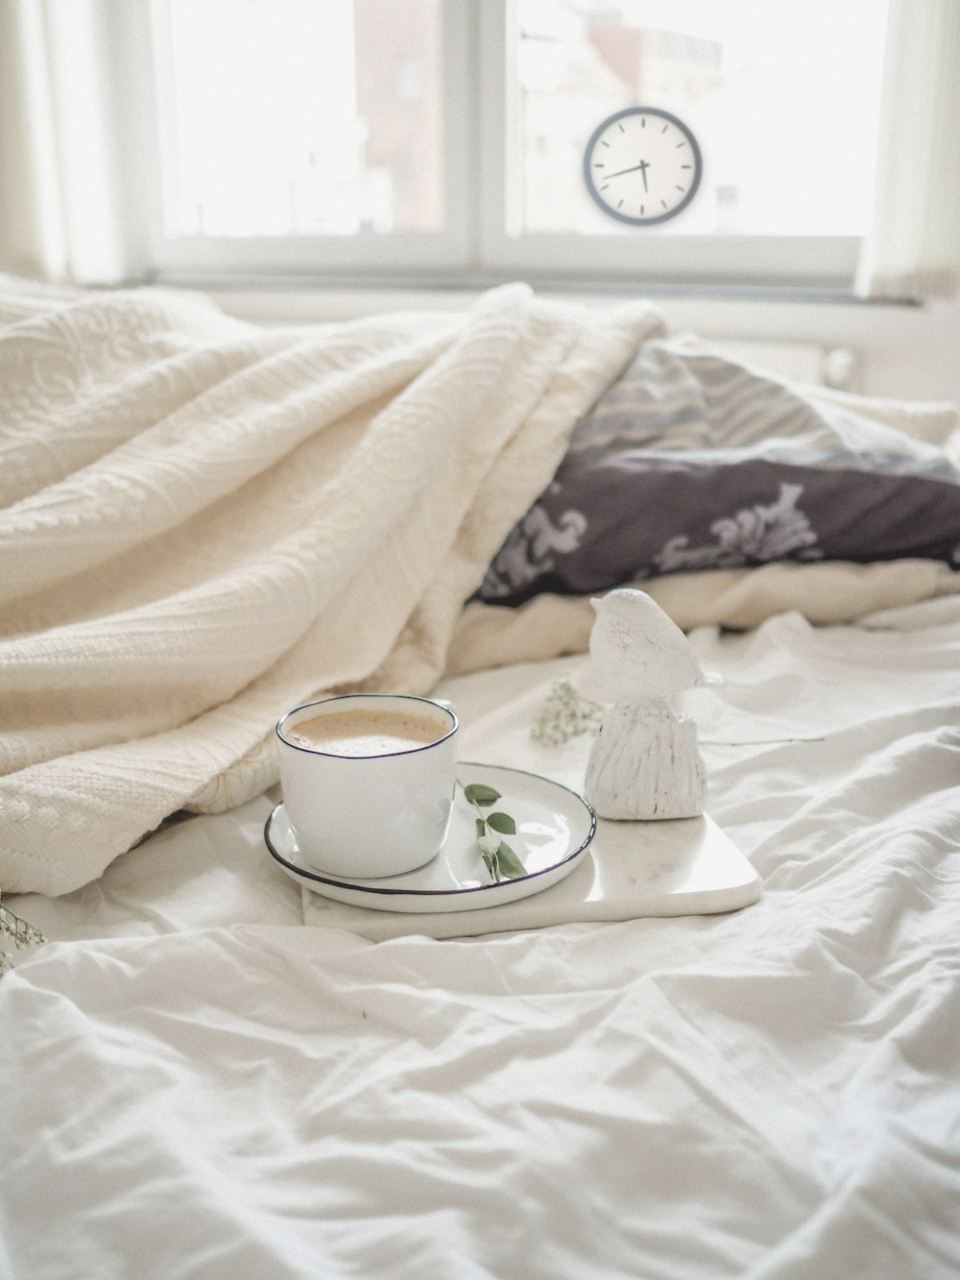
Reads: 5 h 42 min
